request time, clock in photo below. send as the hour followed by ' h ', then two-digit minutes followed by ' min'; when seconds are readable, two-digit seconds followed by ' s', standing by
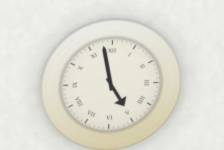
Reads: 4 h 58 min
